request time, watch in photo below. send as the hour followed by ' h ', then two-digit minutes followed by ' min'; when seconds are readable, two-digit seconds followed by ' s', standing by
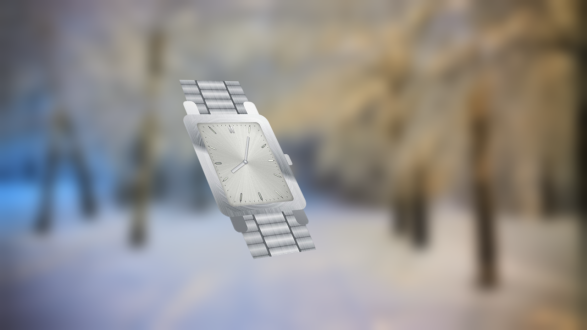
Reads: 8 h 05 min
